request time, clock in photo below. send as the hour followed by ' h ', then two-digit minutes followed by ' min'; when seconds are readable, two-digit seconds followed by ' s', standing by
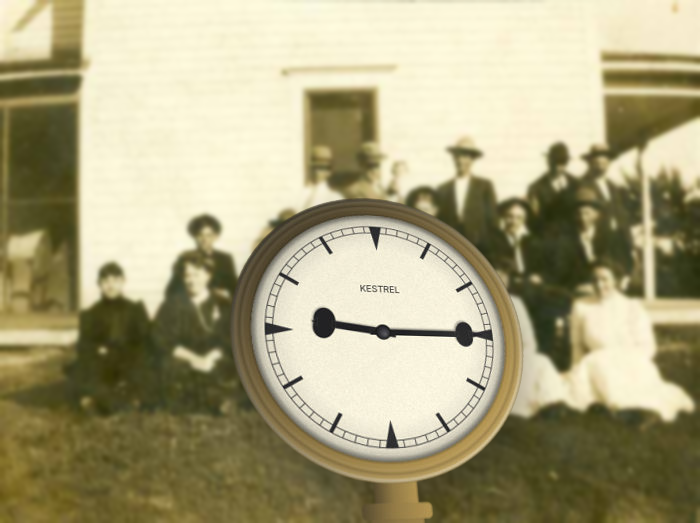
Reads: 9 h 15 min
